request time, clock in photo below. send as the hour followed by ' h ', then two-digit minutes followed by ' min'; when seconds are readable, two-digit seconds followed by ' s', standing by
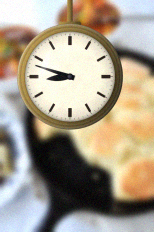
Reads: 8 h 48 min
